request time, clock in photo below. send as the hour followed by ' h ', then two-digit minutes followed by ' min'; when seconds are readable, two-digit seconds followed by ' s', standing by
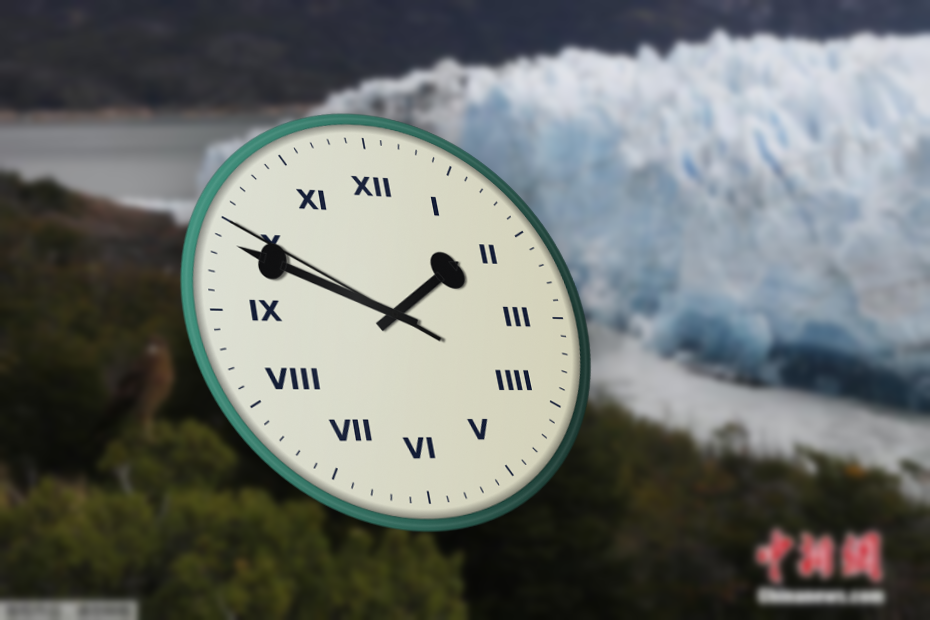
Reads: 1 h 48 min 50 s
